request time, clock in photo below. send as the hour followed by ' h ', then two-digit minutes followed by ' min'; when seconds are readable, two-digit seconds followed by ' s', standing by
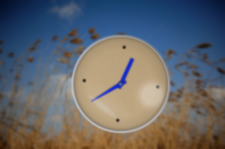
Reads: 12 h 39 min
